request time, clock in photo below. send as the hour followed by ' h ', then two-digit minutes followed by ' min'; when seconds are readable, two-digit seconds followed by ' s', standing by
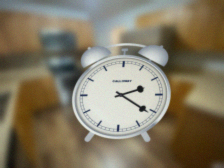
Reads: 2 h 21 min
